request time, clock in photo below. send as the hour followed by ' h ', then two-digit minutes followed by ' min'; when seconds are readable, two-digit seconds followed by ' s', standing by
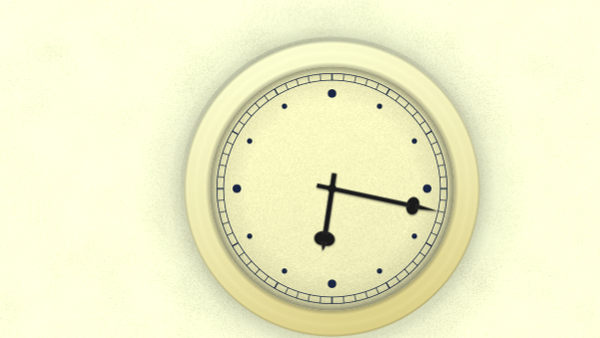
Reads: 6 h 17 min
